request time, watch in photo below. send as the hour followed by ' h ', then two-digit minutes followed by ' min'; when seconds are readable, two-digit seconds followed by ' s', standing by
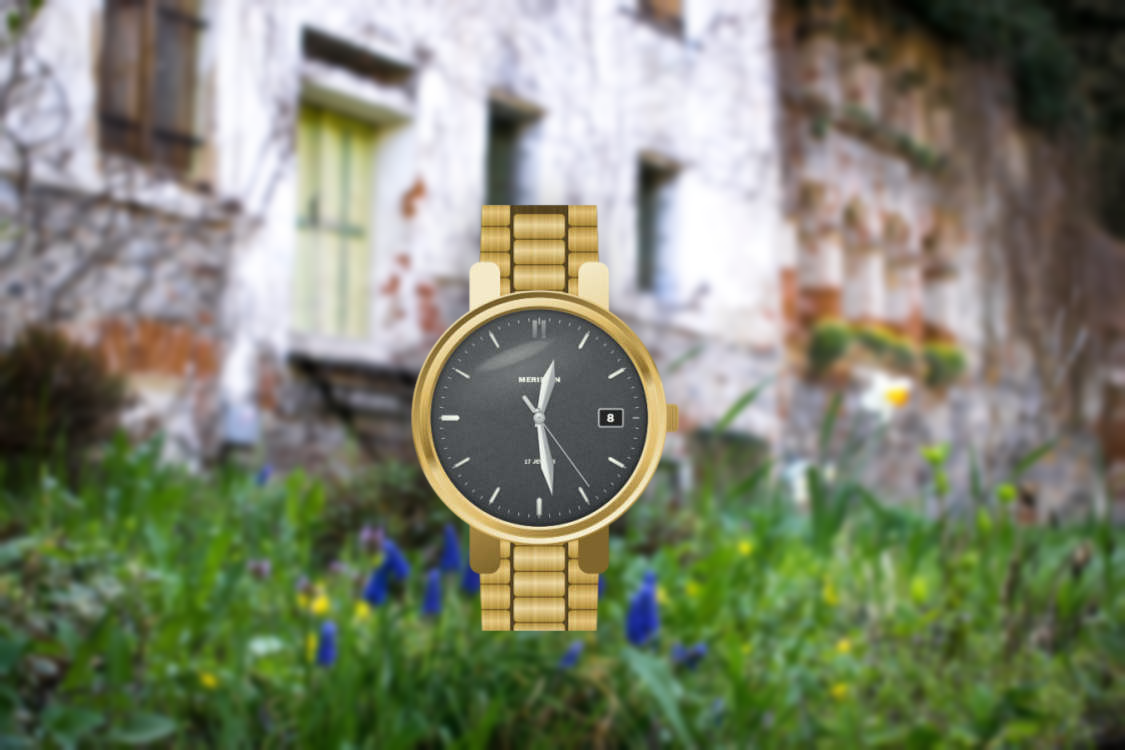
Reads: 12 h 28 min 24 s
